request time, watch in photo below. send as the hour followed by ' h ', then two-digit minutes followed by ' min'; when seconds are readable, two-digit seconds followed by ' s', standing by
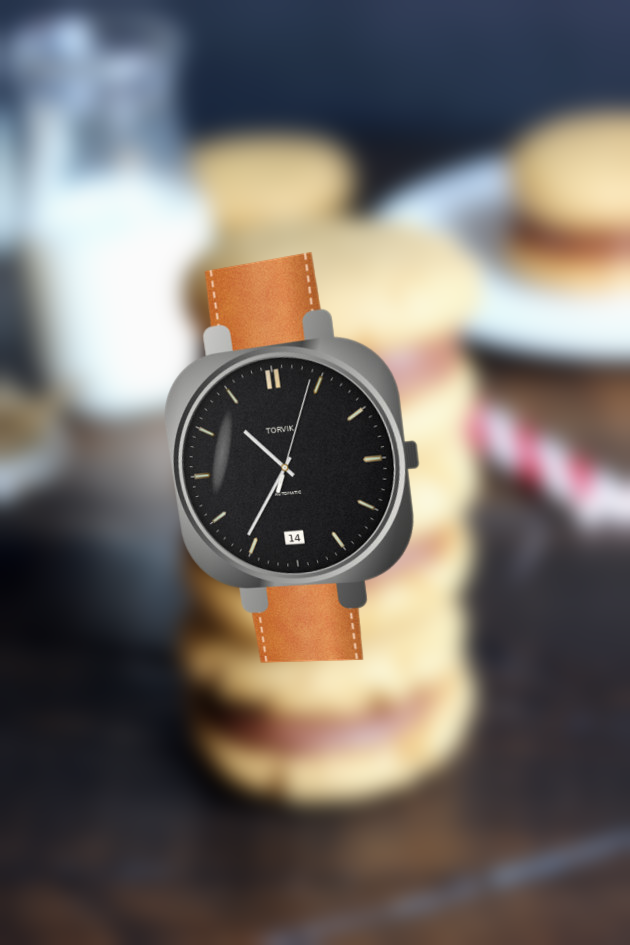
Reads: 10 h 36 min 04 s
